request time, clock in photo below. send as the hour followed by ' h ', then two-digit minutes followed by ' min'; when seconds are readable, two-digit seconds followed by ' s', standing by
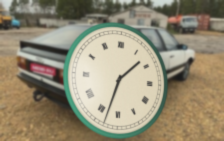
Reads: 1 h 33 min
